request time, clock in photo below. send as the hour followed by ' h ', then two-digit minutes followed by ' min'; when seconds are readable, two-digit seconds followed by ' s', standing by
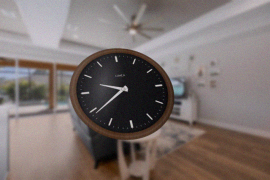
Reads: 9 h 39 min
